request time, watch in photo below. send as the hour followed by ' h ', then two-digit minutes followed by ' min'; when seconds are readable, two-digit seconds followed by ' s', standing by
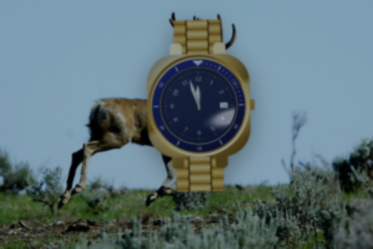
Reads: 11 h 57 min
